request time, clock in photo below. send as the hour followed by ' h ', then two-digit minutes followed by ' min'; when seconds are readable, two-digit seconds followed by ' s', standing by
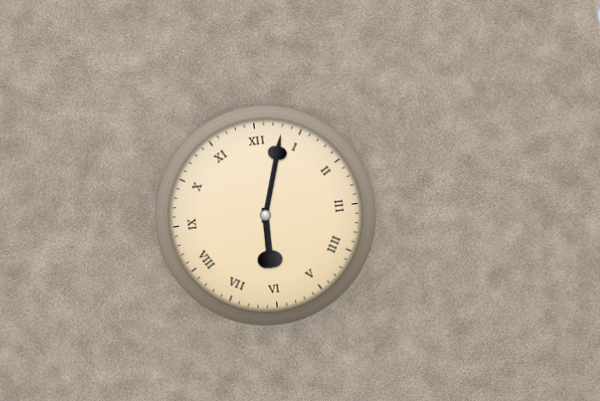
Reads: 6 h 03 min
